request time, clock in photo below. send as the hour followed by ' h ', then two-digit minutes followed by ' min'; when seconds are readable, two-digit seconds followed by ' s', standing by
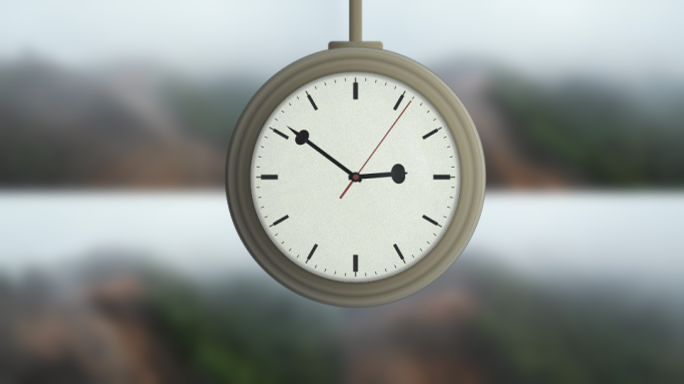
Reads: 2 h 51 min 06 s
